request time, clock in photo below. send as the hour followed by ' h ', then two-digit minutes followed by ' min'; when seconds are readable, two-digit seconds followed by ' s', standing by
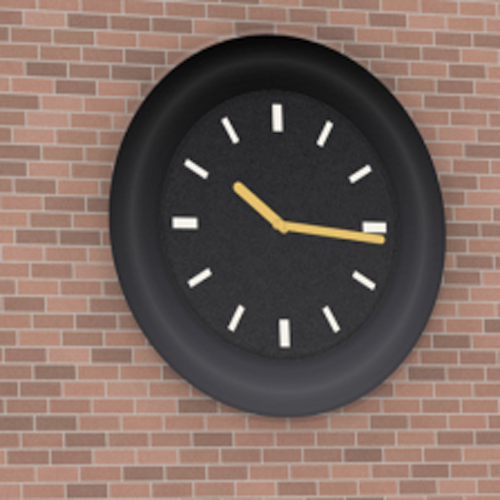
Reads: 10 h 16 min
